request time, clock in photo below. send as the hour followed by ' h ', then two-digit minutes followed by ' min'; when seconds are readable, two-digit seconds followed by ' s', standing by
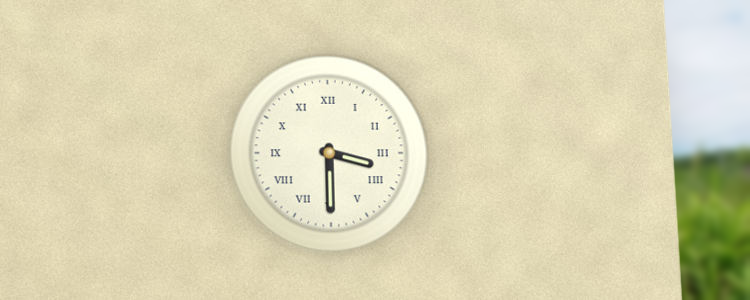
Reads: 3 h 30 min
